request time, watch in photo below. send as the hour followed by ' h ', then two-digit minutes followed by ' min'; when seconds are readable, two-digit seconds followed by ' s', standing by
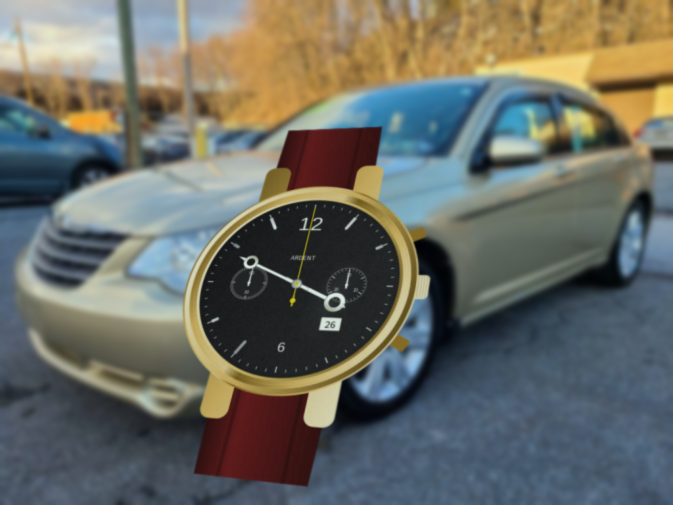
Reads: 3 h 49 min
